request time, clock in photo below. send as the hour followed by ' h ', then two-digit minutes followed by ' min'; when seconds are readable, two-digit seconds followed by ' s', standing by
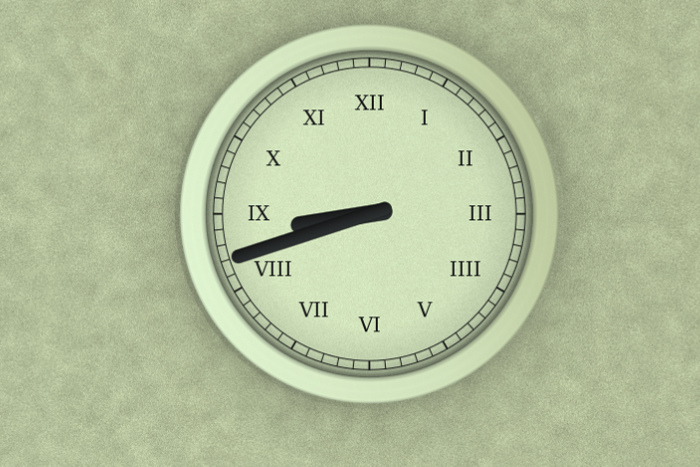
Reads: 8 h 42 min
